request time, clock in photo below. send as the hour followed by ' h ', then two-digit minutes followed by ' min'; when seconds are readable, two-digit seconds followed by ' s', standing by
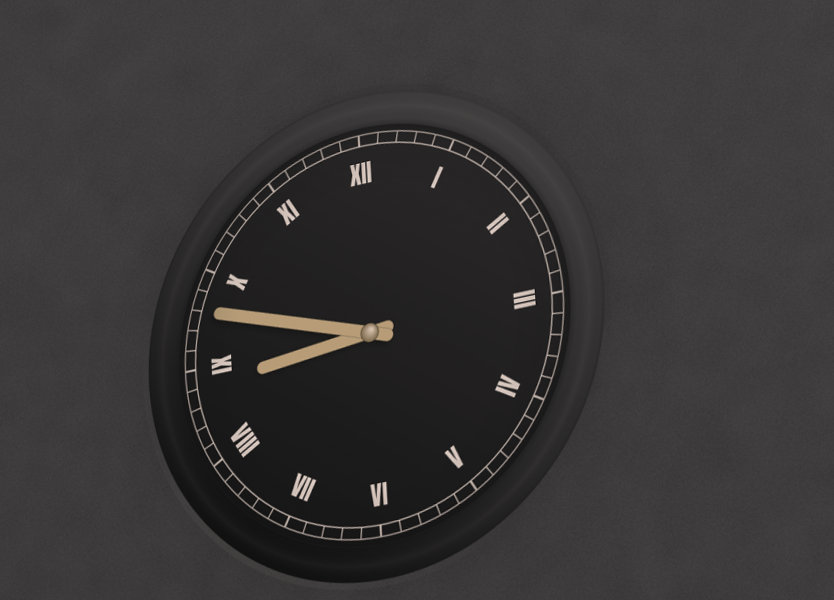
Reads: 8 h 48 min
